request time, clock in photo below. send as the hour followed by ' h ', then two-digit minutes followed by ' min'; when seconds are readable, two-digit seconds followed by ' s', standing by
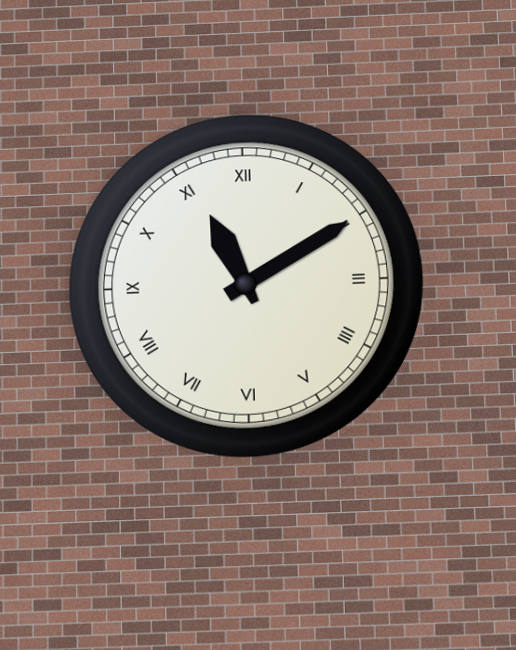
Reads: 11 h 10 min
